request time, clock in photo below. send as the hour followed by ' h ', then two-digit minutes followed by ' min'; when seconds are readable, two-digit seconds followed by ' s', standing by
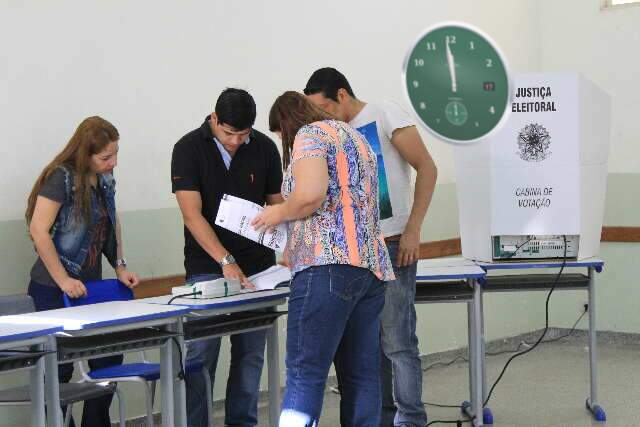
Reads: 11 h 59 min
